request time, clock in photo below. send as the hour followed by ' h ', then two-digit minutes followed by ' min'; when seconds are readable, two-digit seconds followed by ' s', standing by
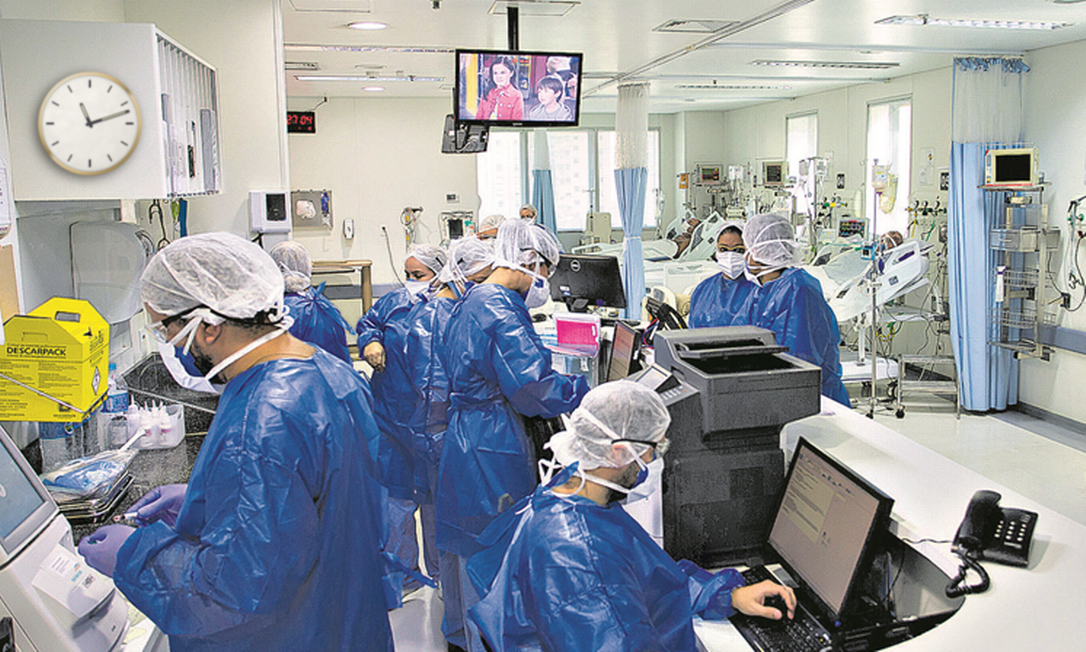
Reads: 11 h 12 min
